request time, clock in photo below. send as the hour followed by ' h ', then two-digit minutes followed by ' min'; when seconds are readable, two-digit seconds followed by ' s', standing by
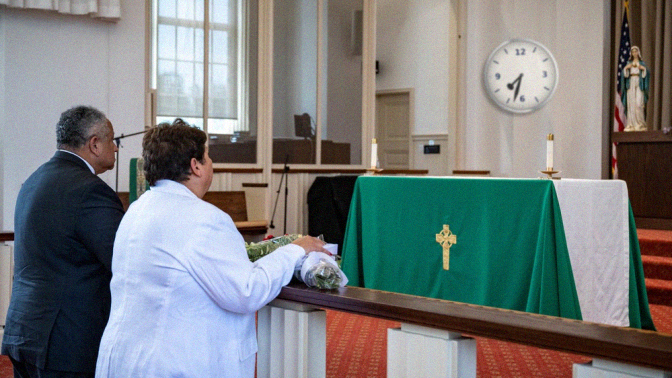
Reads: 7 h 33 min
